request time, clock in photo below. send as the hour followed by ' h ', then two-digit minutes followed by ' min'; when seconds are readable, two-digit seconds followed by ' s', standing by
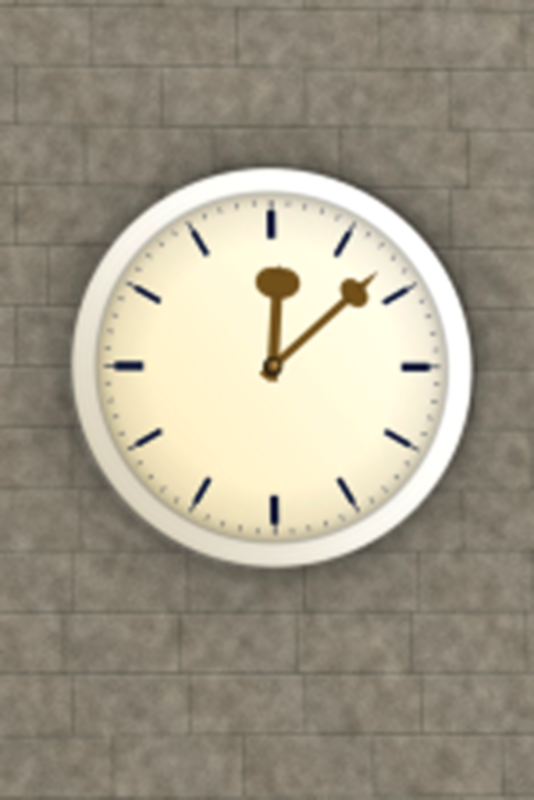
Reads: 12 h 08 min
